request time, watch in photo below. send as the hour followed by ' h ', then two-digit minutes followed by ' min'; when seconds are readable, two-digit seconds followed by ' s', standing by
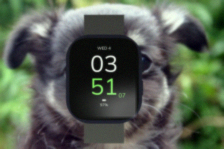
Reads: 3 h 51 min
